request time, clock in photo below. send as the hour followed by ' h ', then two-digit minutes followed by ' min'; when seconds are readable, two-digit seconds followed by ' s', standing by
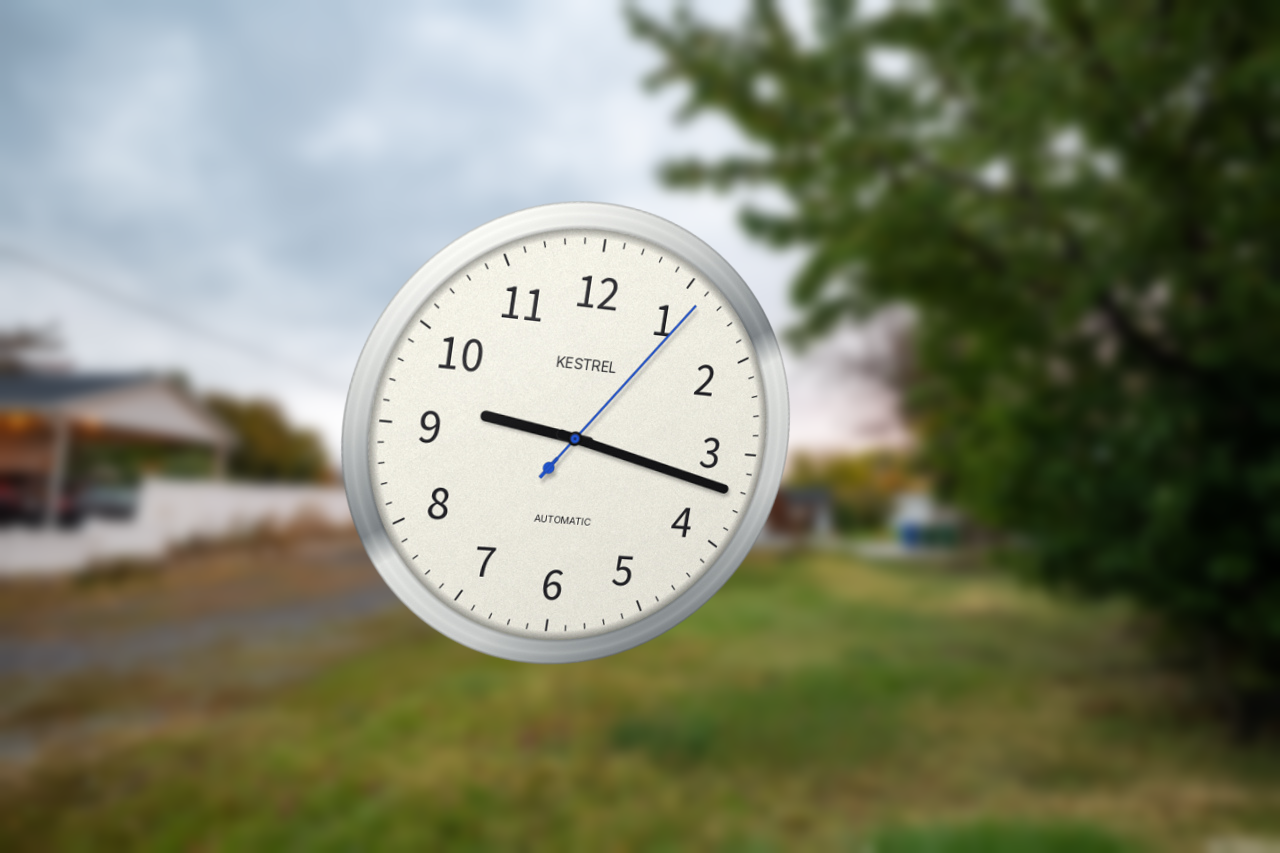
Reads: 9 h 17 min 06 s
